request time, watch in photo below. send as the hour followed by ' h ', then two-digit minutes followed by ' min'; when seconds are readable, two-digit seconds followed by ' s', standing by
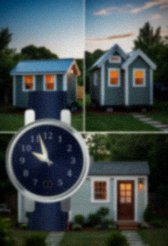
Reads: 9 h 57 min
